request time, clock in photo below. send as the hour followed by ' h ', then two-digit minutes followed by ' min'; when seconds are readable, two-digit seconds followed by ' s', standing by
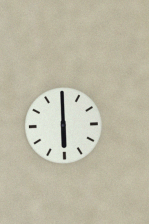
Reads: 6 h 00 min
